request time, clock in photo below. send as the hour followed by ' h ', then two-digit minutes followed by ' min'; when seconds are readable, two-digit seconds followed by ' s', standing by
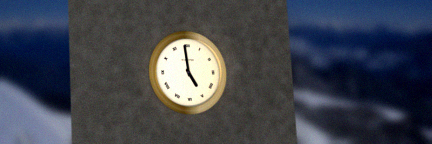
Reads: 4 h 59 min
